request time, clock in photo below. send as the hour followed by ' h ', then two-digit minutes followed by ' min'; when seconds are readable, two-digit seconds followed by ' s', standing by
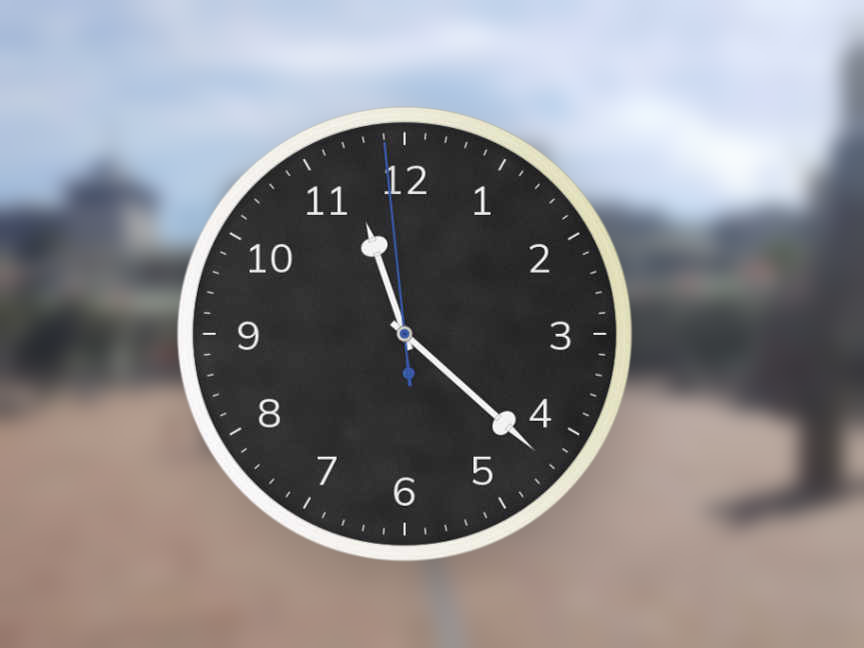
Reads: 11 h 21 min 59 s
